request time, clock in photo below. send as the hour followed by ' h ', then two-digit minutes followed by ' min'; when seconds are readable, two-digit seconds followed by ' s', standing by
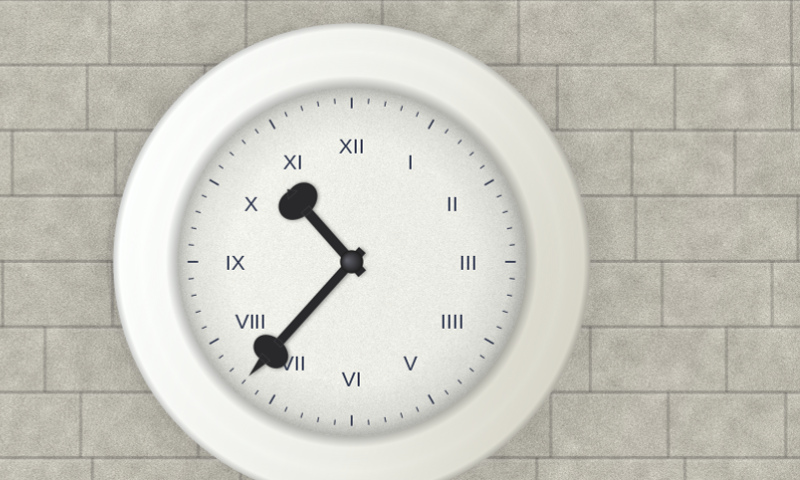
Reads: 10 h 37 min
